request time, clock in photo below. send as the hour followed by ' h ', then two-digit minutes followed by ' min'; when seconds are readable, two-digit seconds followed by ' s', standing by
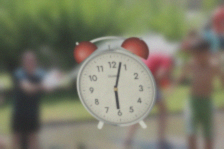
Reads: 6 h 03 min
